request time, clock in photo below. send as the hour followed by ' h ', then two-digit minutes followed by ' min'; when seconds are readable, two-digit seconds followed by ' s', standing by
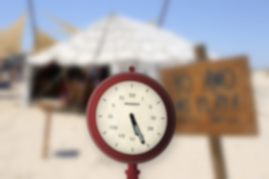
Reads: 5 h 26 min
